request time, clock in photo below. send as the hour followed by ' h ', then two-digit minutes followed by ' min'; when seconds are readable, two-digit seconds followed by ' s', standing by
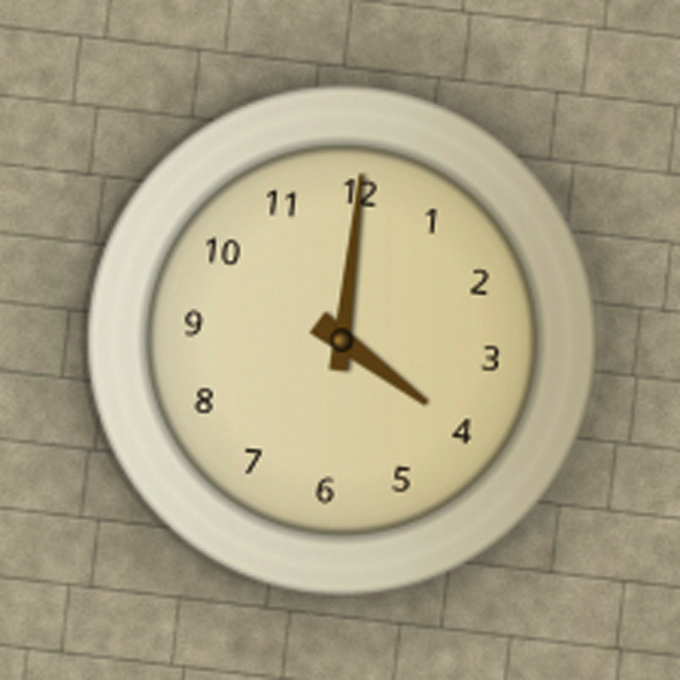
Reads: 4 h 00 min
